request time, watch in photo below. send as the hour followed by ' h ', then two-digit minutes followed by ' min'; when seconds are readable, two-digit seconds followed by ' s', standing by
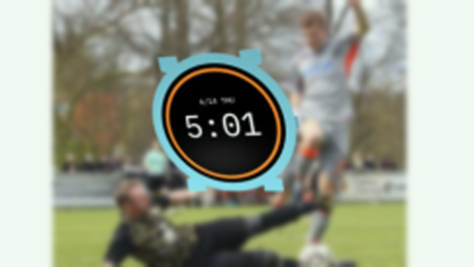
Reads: 5 h 01 min
